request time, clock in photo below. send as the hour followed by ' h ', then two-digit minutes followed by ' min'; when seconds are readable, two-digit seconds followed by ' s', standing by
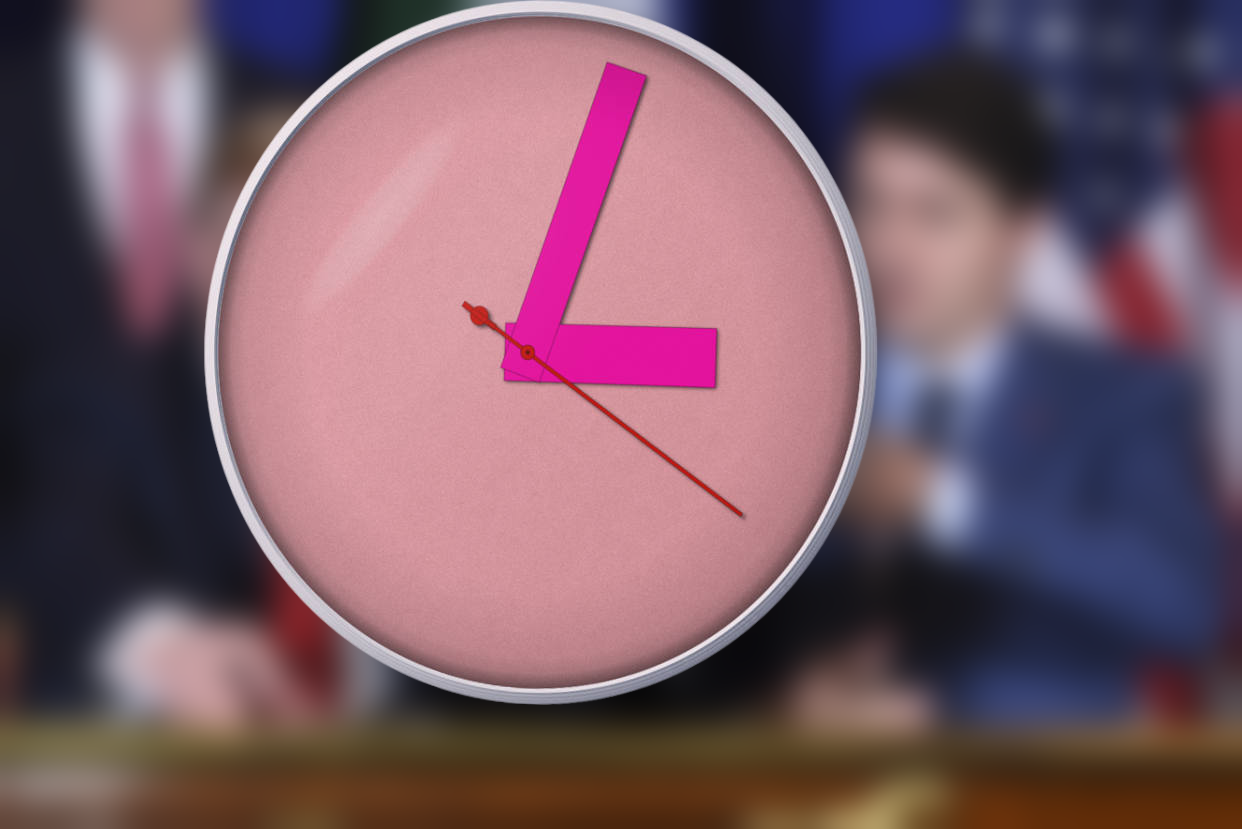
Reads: 3 h 03 min 21 s
